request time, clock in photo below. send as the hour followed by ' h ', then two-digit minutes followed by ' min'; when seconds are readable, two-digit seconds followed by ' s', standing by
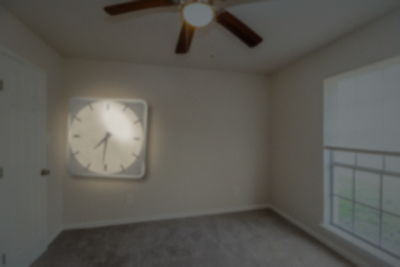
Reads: 7 h 31 min
